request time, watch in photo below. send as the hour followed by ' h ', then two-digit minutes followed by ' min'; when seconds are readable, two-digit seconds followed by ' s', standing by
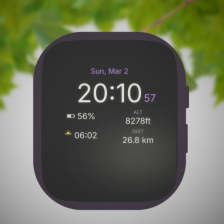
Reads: 20 h 10 min 57 s
